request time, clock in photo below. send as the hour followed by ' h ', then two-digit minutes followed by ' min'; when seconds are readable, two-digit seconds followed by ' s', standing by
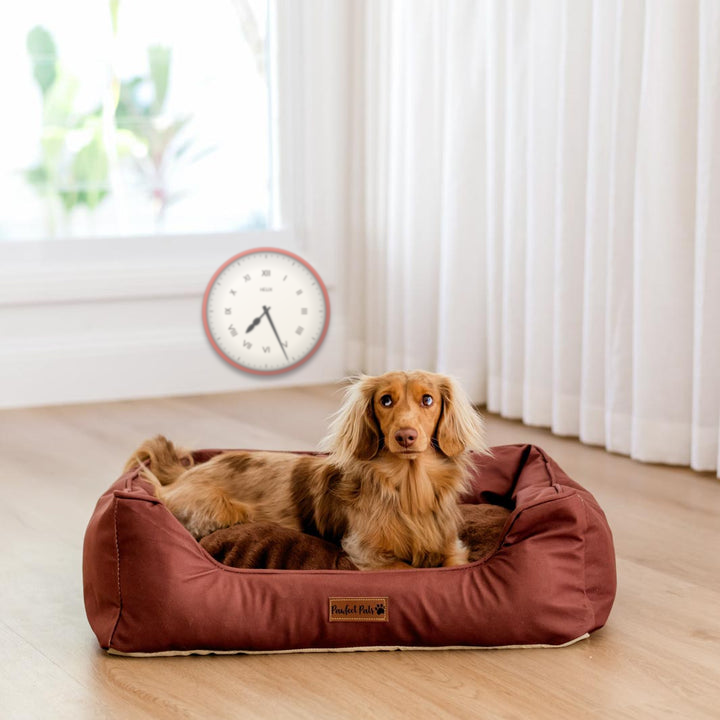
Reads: 7 h 26 min
